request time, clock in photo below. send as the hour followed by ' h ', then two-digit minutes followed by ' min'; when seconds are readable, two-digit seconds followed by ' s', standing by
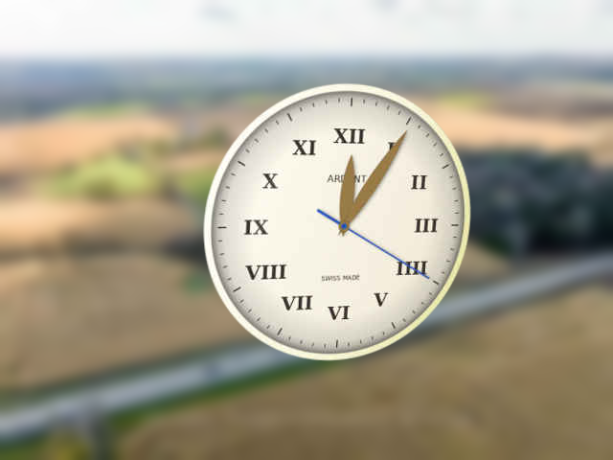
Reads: 12 h 05 min 20 s
